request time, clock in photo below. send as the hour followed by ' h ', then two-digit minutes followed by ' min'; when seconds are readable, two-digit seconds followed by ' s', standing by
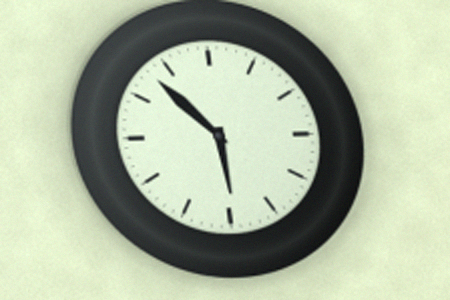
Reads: 5 h 53 min
